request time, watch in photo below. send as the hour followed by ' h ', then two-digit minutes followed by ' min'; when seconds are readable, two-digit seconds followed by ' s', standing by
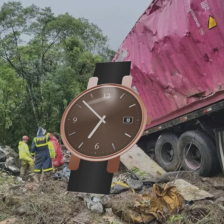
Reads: 6 h 52 min
